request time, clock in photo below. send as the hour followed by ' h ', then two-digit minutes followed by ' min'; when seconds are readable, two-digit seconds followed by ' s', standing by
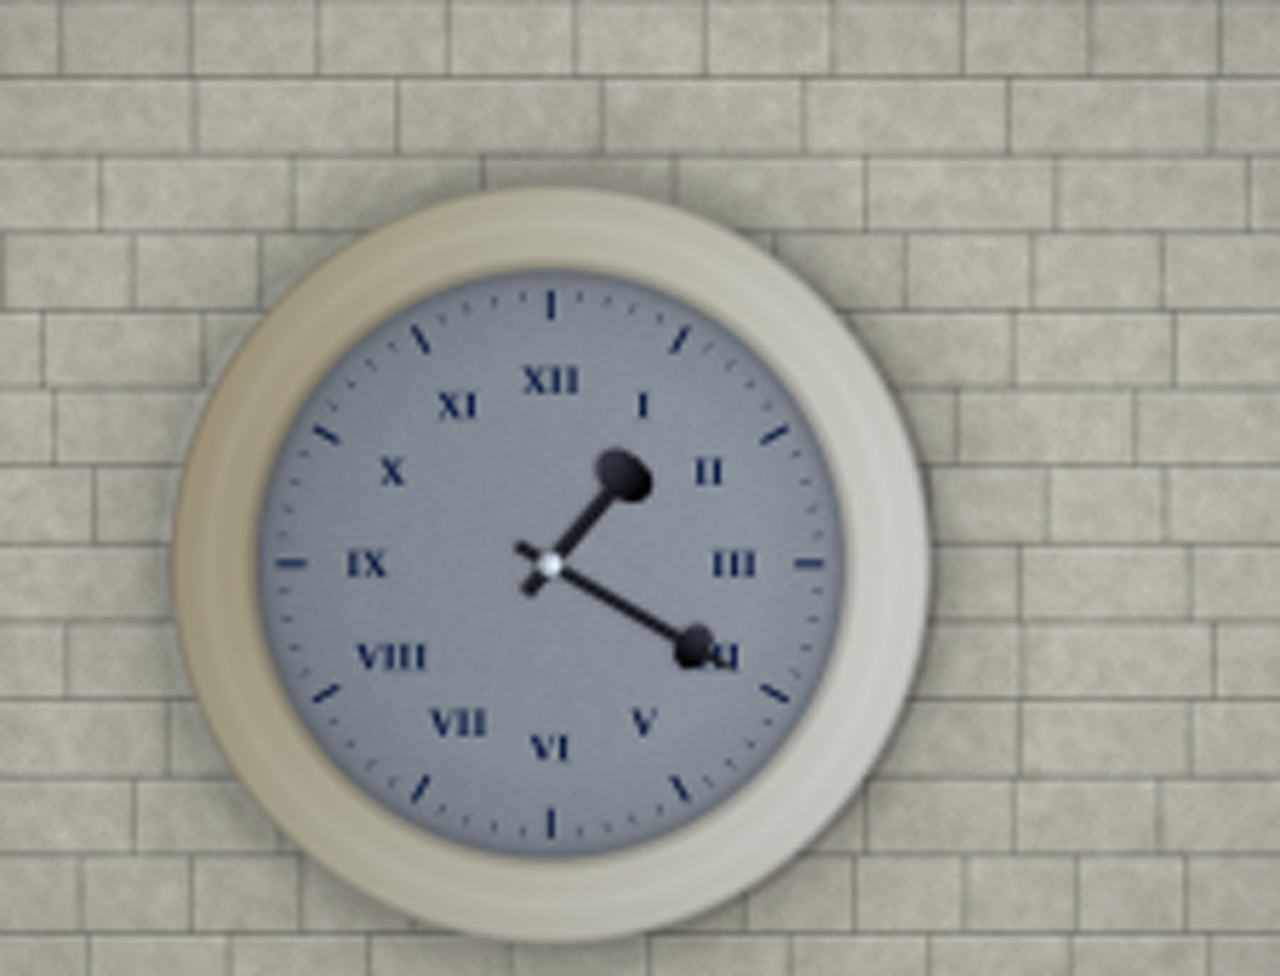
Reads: 1 h 20 min
